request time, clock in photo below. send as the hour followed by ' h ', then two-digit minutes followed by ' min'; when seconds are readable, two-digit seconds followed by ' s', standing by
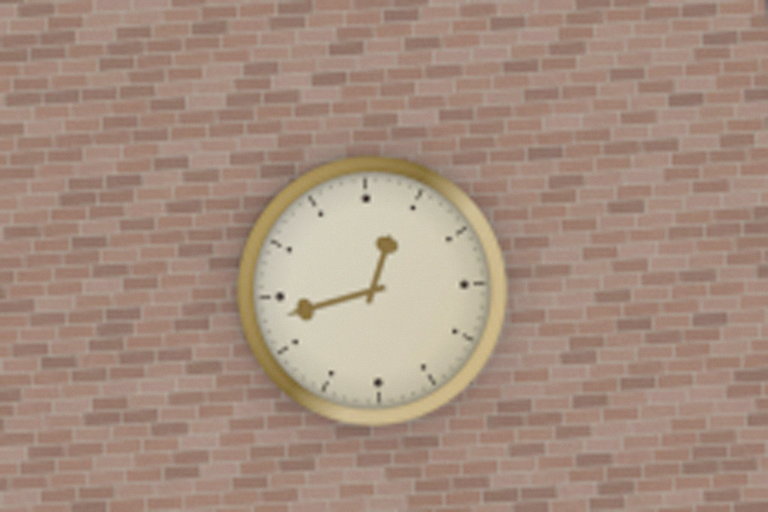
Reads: 12 h 43 min
